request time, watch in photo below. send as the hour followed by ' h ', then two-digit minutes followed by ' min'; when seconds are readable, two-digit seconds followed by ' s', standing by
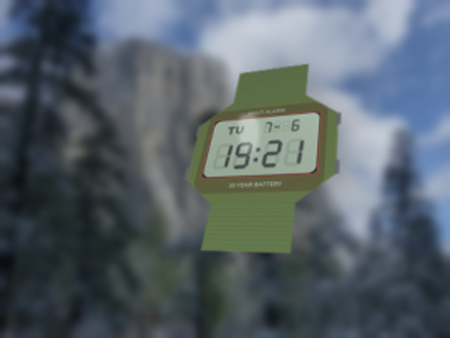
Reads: 19 h 21 min
